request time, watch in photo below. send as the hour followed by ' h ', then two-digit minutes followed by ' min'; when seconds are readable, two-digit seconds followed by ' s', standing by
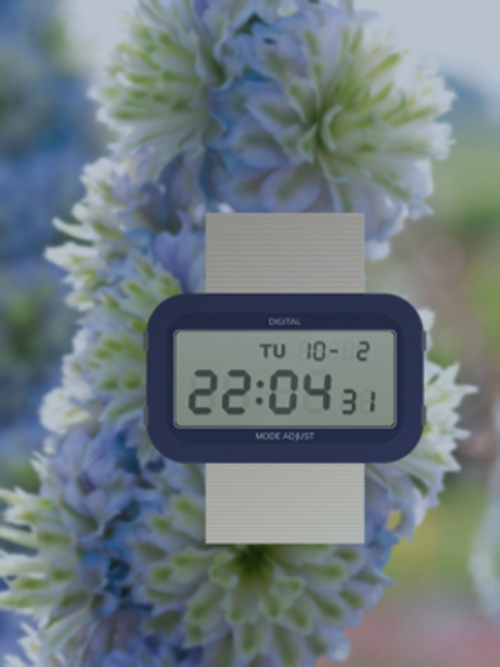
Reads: 22 h 04 min 31 s
